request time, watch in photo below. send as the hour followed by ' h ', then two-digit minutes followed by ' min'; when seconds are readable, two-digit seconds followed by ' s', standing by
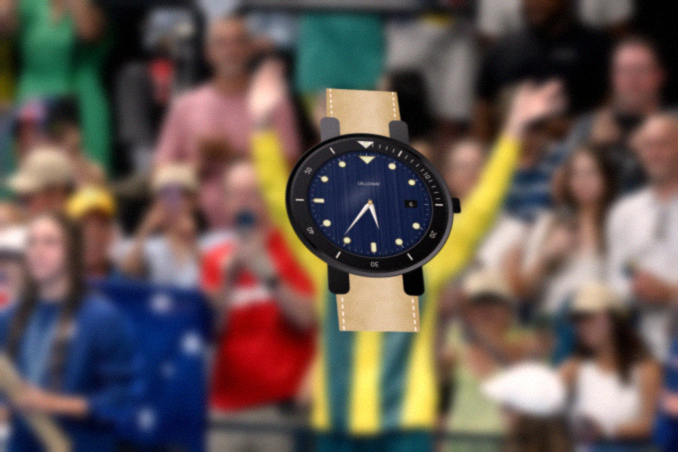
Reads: 5 h 36 min
